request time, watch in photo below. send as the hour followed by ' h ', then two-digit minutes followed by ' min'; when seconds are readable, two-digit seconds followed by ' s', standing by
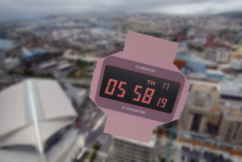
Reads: 5 h 58 min 19 s
